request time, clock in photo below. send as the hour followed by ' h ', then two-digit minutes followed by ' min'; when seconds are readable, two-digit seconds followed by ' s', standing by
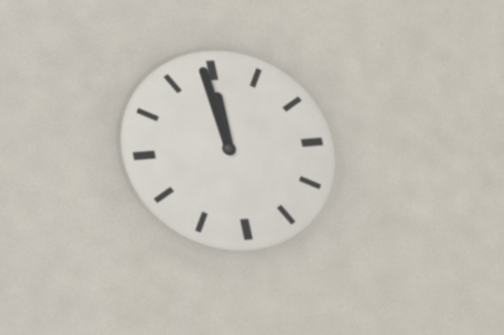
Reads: 11 h 59 min
